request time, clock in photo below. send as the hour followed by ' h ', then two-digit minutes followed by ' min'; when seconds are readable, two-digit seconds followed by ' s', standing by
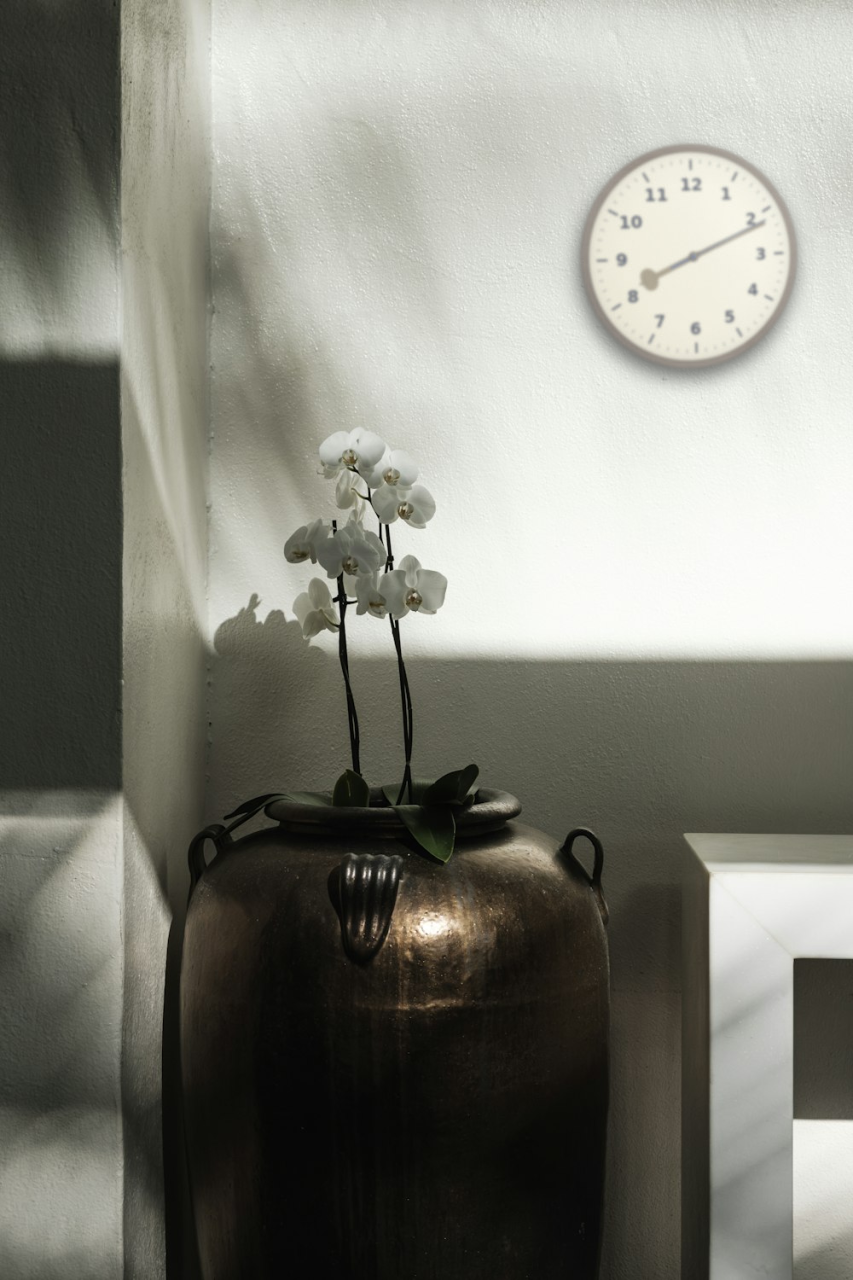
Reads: 8 h 11 min 11 s
